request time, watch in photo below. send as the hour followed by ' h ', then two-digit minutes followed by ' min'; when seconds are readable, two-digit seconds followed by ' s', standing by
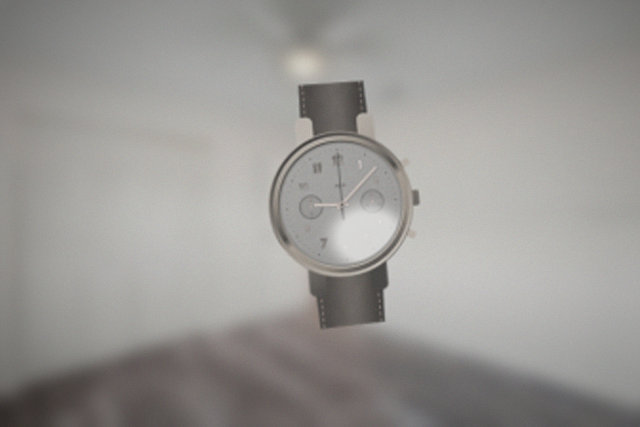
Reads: 9 h 08 min
